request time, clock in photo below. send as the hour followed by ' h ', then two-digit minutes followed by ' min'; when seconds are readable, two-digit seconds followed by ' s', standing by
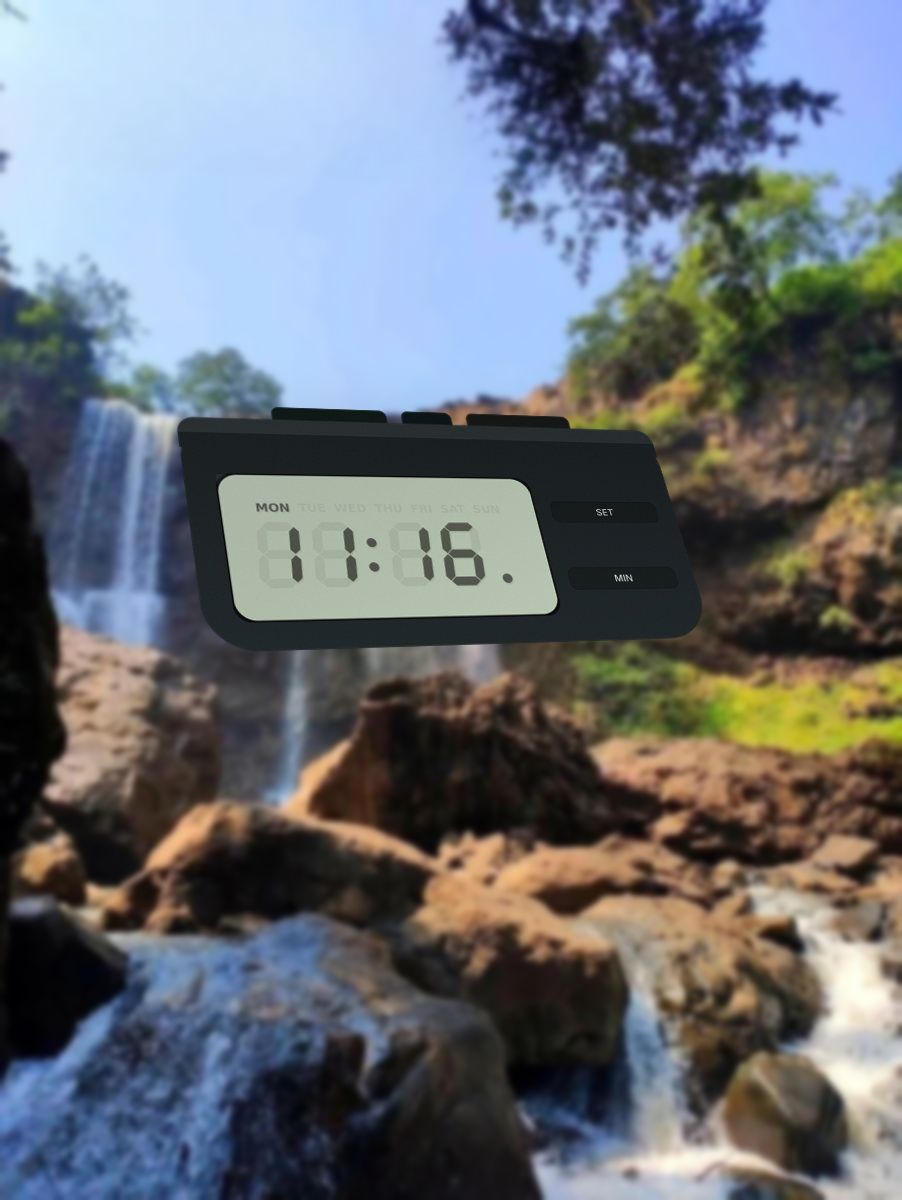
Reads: 11 h 16 min
